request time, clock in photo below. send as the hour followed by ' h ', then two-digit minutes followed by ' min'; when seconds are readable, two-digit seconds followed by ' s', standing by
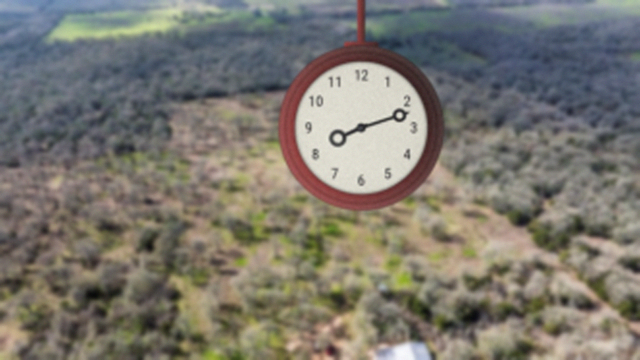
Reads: 8 h 12 min
